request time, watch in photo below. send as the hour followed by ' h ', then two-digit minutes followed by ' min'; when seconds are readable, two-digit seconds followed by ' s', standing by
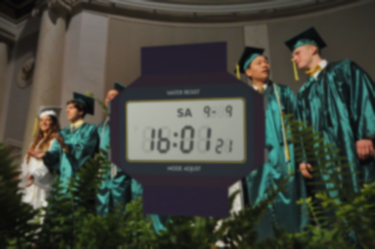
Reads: 16 h 01 min 21 s
